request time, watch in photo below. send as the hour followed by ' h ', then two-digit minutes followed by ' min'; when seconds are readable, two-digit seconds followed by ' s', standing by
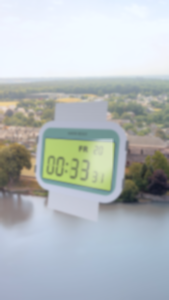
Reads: 0 h 33 min
